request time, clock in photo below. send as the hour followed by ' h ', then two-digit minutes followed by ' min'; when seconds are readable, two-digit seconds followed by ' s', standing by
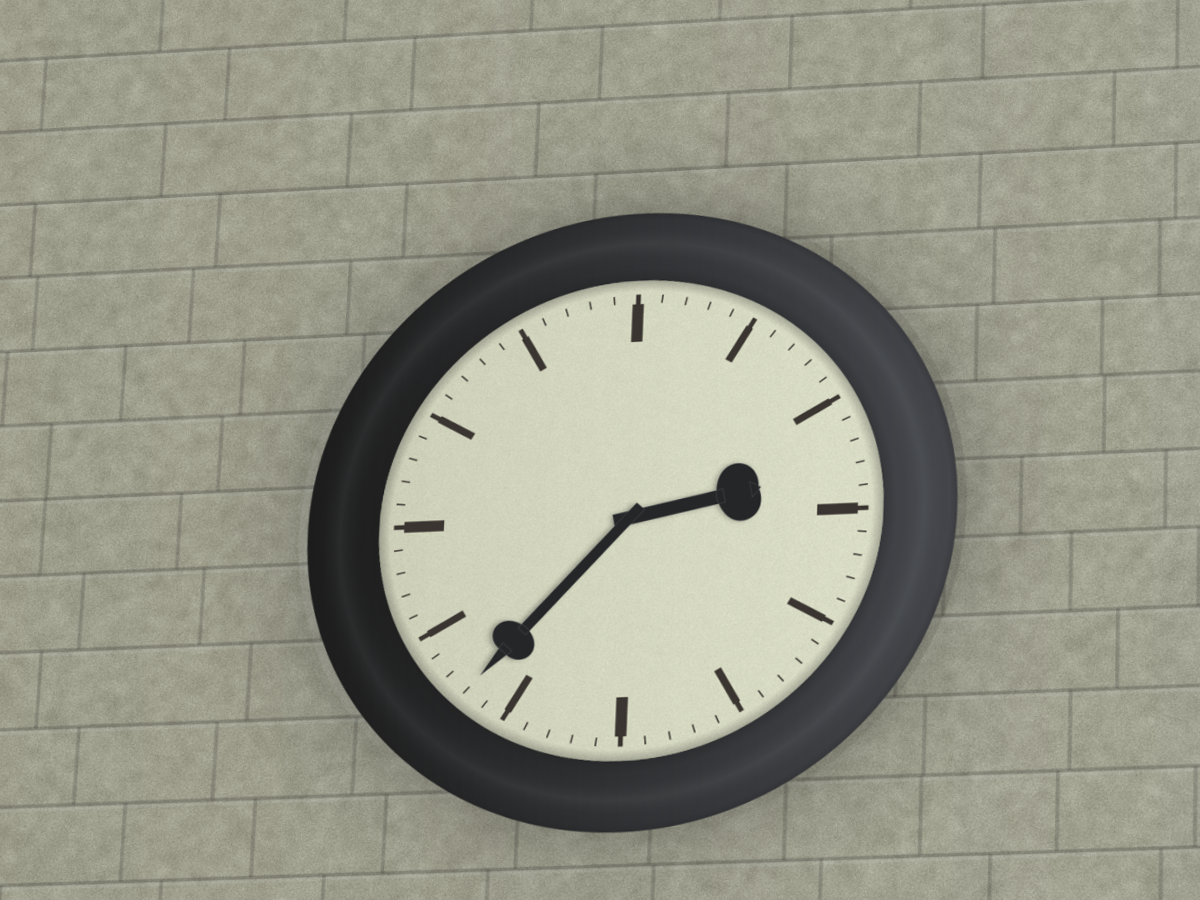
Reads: 2 h 37 min
